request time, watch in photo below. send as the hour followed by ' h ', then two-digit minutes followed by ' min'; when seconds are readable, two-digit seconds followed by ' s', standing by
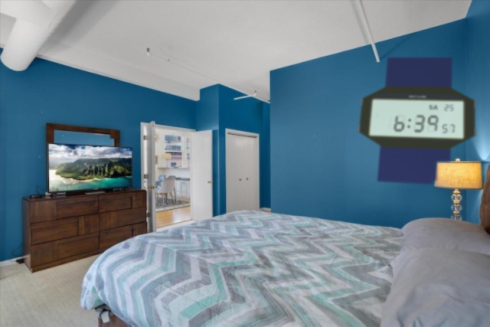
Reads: 6 h 39 min
